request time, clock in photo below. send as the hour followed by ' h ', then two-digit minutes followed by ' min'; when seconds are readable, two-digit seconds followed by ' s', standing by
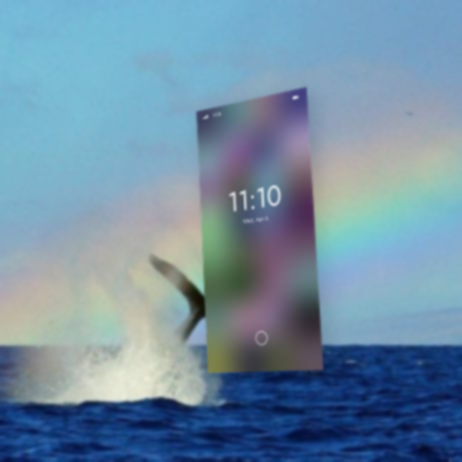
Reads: 11 h 10 min
